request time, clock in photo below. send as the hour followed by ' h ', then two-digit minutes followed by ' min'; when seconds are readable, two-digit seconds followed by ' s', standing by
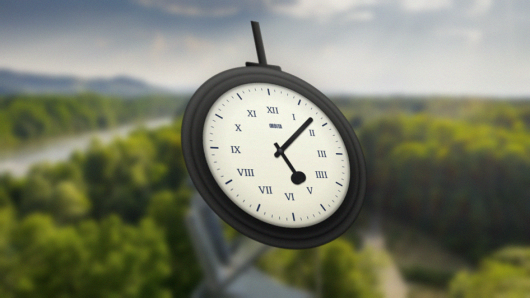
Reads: 5 h 08 min
